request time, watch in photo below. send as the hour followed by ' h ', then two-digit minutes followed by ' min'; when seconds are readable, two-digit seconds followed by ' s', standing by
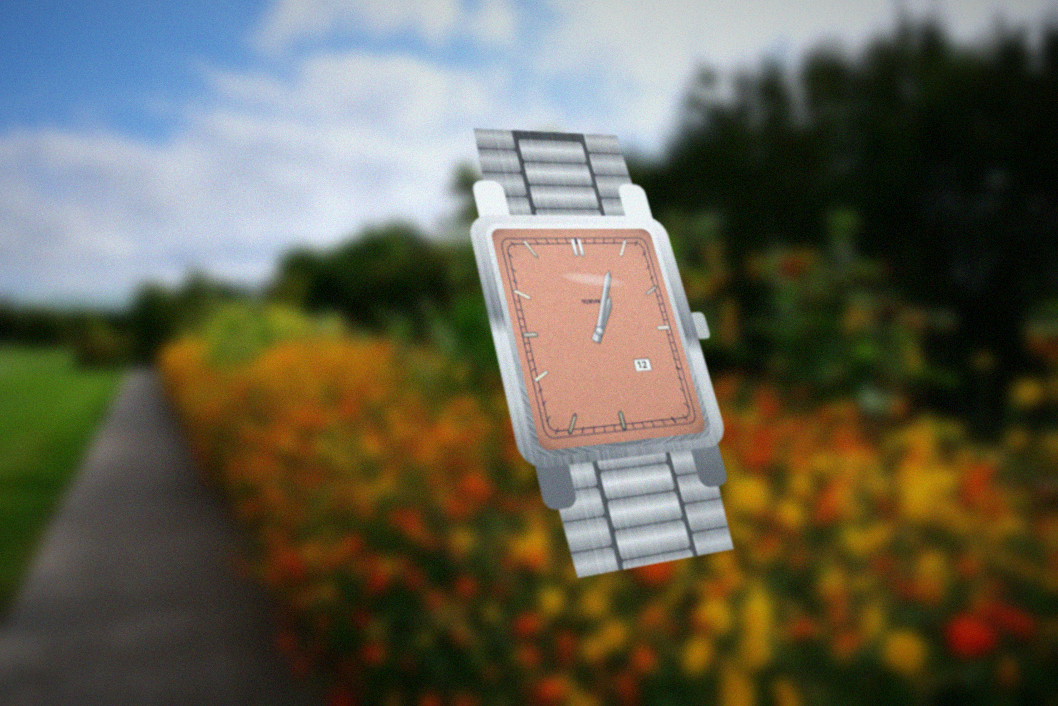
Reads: 1 h 04 min
